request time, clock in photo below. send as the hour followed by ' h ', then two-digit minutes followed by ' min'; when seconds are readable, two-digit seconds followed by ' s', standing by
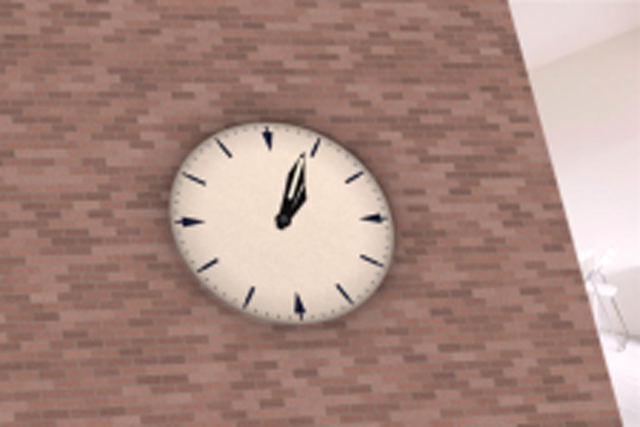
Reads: 1 h 04 min
